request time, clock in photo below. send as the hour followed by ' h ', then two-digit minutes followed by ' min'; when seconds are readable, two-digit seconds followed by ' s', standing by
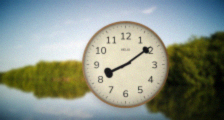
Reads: 8 h 09 min
